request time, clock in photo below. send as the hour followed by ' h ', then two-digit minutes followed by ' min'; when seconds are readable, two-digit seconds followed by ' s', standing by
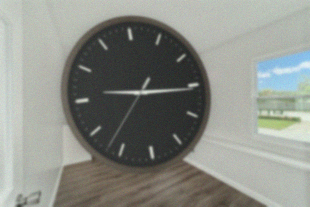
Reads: 9 h 15 min 37 s
